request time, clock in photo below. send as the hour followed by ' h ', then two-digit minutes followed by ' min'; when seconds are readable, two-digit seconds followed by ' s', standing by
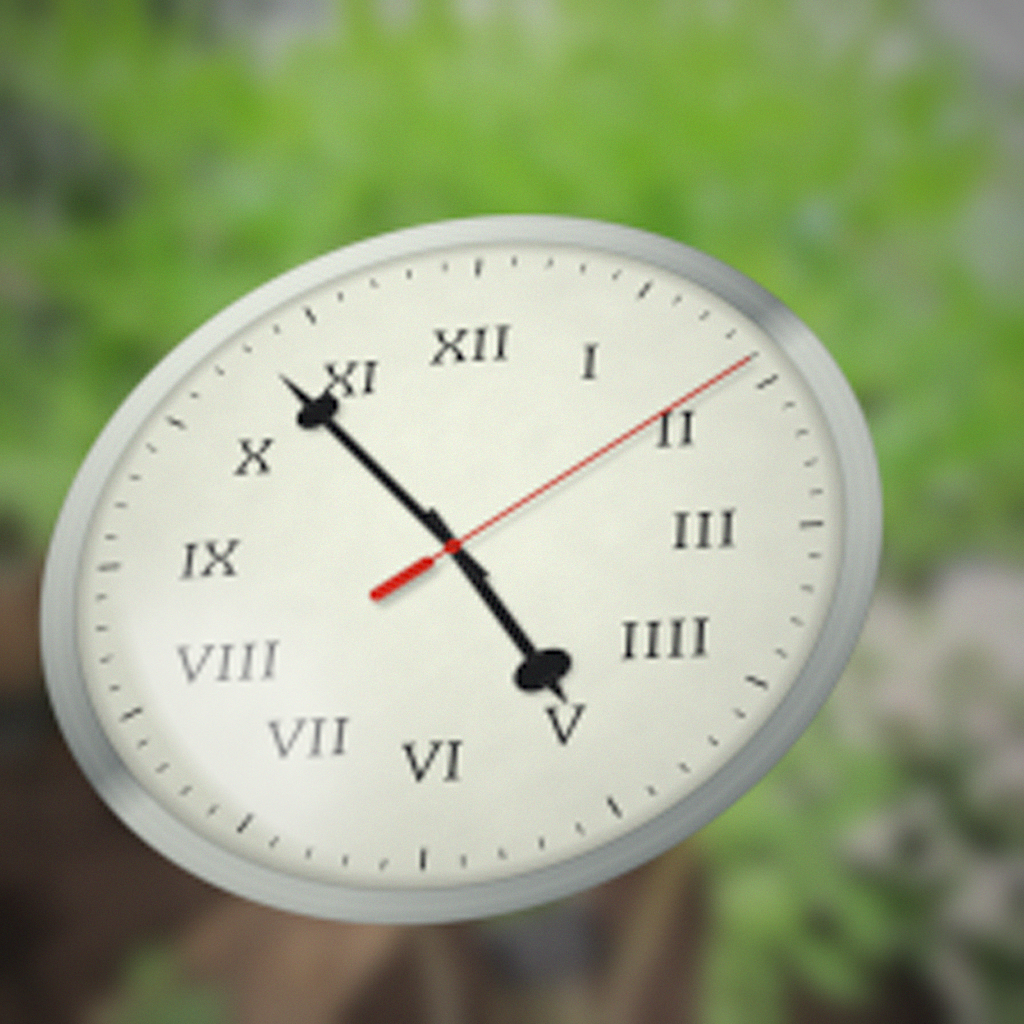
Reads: 4 h 53 min 09 s
